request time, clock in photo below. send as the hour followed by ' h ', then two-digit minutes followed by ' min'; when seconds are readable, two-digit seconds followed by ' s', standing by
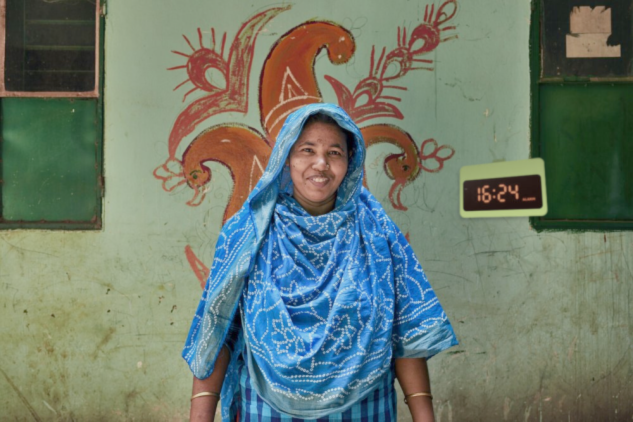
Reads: 16 h 24 min
